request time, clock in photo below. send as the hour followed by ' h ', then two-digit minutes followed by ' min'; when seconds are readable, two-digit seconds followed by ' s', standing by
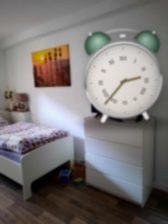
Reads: 2 h 37 min
